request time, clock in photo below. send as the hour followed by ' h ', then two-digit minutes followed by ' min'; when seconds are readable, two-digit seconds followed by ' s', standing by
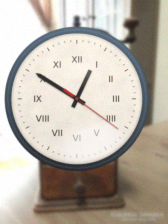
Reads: 12 h 50 min 21 s
